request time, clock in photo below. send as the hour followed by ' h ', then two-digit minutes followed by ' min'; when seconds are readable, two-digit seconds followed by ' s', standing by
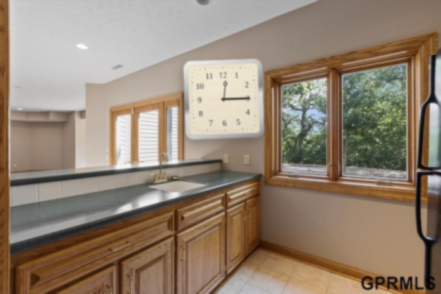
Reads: 12 h 15 min
